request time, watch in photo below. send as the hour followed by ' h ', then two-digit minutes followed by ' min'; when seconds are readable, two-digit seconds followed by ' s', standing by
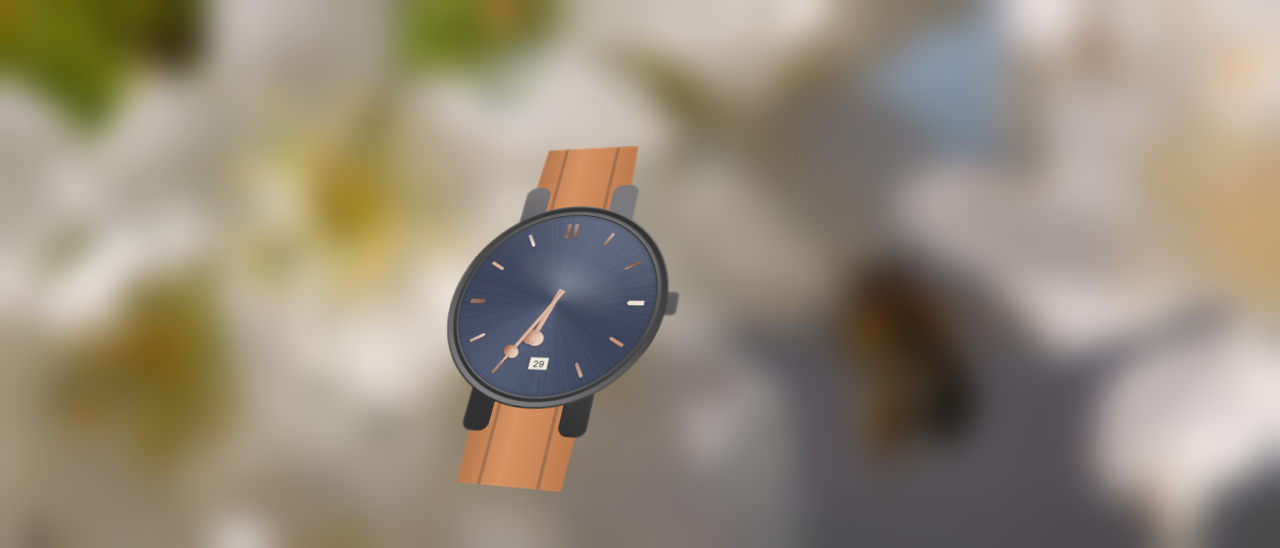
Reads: 6 h 35 min
